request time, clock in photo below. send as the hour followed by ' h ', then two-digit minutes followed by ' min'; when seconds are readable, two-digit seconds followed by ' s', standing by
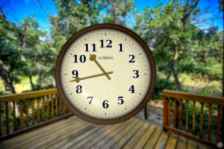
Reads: 10 h 43 min
